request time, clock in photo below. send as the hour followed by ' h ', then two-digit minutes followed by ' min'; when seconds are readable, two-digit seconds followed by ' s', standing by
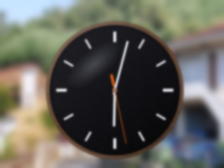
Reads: 6 h 02 min 28 s
